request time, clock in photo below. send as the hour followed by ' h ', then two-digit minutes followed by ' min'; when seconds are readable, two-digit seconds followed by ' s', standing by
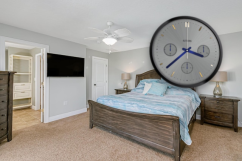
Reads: 3 h 38 min
